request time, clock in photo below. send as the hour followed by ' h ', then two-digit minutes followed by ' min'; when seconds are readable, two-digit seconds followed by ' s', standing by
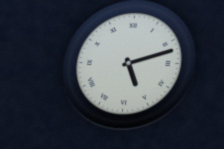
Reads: 5 h 12 min
